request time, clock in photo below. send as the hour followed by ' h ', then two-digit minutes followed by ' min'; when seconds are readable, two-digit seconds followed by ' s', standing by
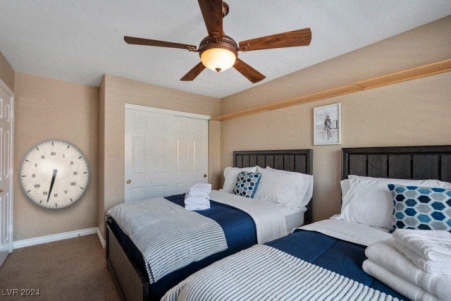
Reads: 6 h 33 min
